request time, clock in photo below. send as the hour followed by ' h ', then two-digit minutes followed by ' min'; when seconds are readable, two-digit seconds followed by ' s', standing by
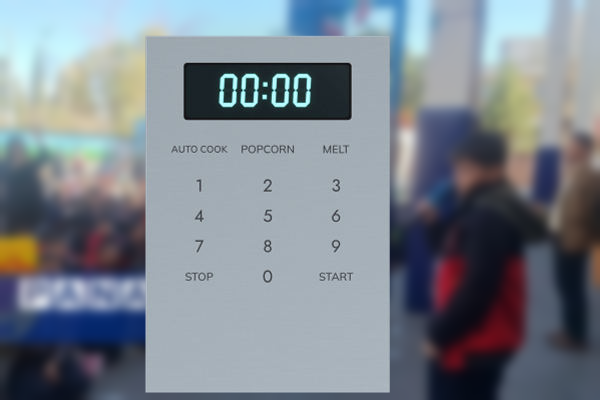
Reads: 0 h 00 min
